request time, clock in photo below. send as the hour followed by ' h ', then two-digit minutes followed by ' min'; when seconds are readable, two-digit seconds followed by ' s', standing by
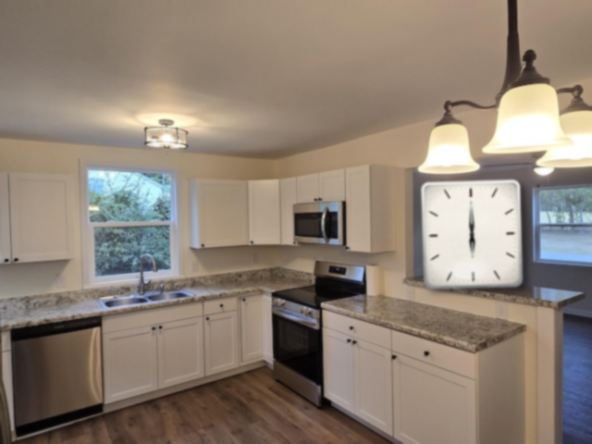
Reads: 6 h 00 min
